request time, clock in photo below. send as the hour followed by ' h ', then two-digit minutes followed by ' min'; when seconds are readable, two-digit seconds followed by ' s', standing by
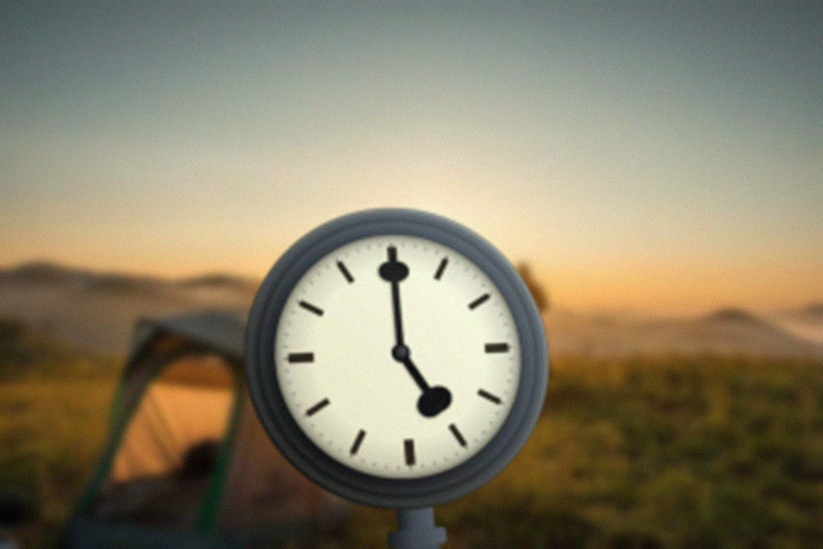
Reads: 5 h 00 min
